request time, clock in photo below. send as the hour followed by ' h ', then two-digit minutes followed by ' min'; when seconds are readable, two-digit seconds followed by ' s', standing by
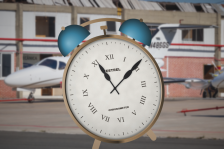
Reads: 11 h 09 min
